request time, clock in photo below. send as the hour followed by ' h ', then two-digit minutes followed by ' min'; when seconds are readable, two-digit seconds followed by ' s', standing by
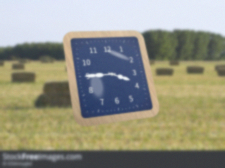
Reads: 3 h 45 min
